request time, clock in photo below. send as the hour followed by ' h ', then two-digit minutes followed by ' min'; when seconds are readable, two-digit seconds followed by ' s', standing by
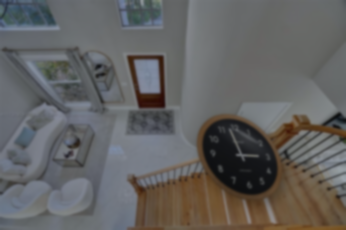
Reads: 2 h 58 min
